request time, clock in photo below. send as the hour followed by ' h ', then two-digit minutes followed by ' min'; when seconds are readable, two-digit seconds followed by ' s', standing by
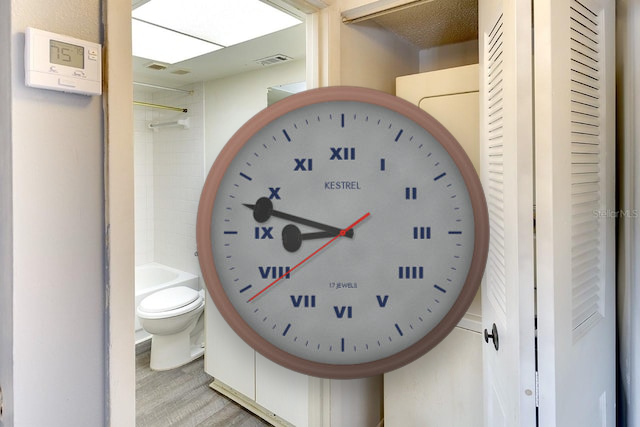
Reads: 8 h 47 min 39 s
